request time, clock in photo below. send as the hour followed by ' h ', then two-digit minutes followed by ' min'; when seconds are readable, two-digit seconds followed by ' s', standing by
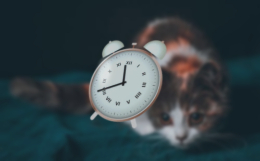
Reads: 11 h 41 min
